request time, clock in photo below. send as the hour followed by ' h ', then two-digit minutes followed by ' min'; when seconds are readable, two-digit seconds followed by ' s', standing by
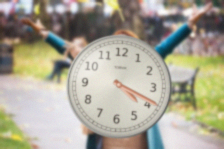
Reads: 4 h 19 min
